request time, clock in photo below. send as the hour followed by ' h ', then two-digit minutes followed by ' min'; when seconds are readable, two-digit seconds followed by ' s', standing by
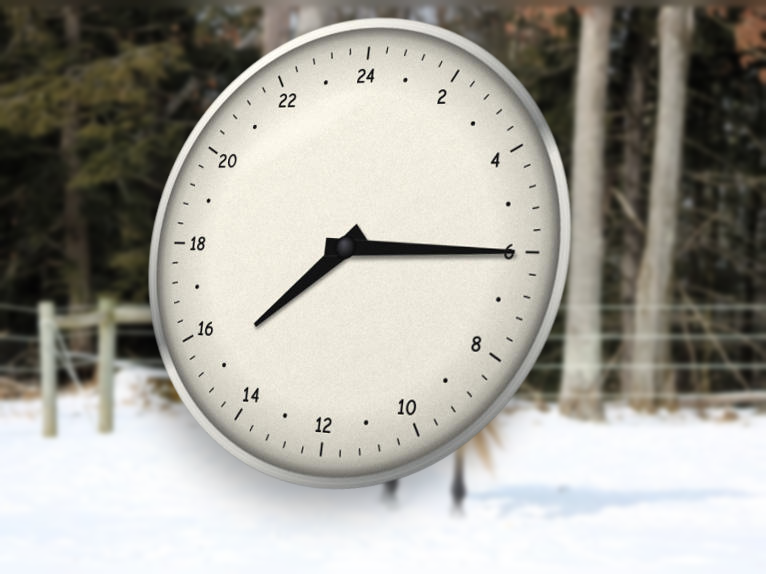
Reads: 15 h 15 min
